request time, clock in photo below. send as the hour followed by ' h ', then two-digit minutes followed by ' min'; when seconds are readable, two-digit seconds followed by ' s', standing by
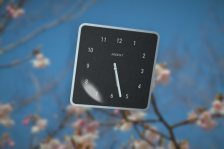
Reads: 5 h 27 min
